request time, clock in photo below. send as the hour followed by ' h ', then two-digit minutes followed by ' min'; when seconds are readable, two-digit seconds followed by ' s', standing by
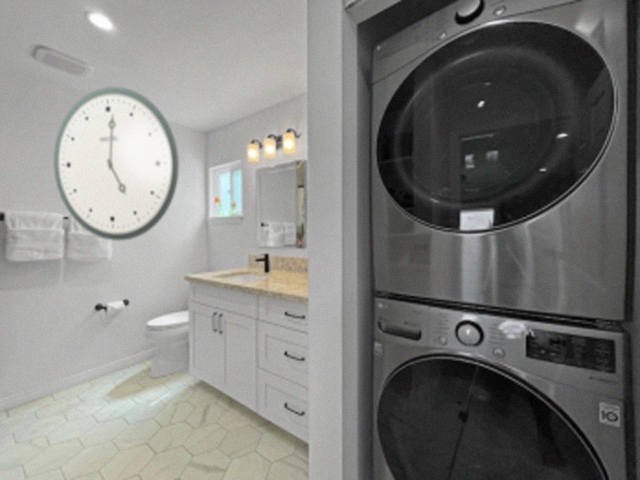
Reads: 5 h 01 min
